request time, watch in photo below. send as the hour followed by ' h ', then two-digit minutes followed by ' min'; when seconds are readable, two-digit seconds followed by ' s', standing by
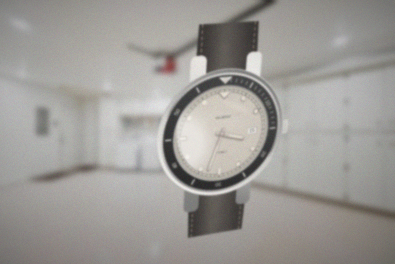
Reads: 3 h 33 min
